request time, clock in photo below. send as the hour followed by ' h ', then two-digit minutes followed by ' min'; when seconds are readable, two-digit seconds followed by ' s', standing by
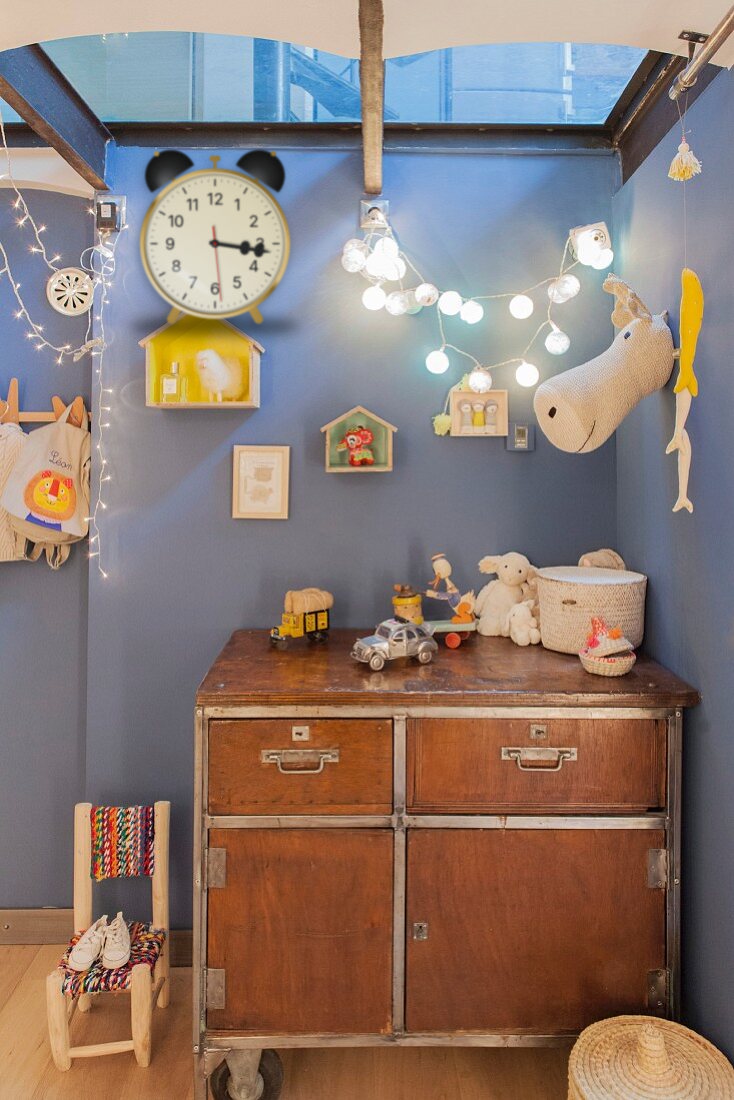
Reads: 3 h 16 min 29 s
